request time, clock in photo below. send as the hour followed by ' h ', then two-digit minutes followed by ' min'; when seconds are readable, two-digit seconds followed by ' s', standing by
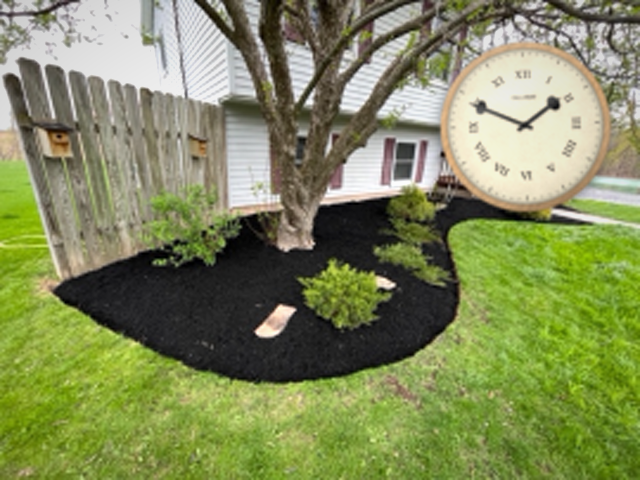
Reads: 1 h 49 min
